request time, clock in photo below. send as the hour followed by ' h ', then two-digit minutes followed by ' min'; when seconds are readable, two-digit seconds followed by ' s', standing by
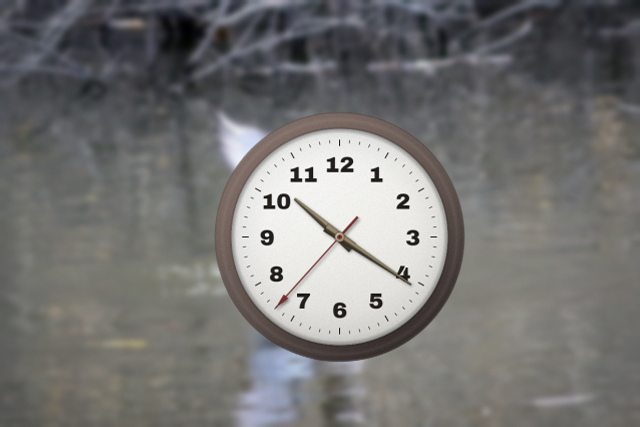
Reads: 10 h 20 min 37 s
